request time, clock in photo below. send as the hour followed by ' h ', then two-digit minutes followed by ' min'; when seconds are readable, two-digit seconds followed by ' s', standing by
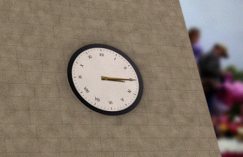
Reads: 3 h 15 min
